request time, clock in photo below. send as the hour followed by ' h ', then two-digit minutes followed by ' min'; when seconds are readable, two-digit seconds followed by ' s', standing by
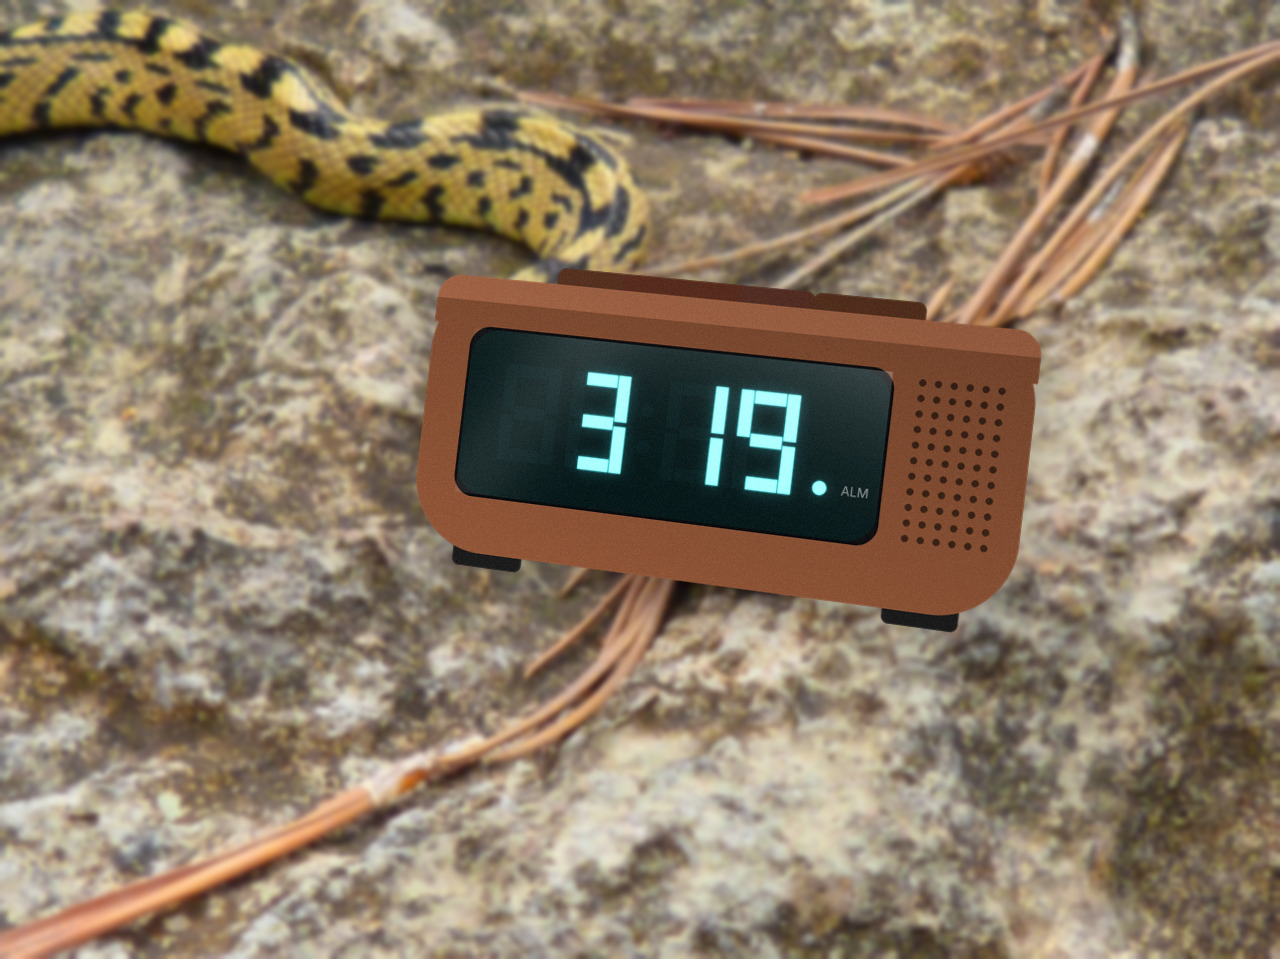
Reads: 3 h 19 min
